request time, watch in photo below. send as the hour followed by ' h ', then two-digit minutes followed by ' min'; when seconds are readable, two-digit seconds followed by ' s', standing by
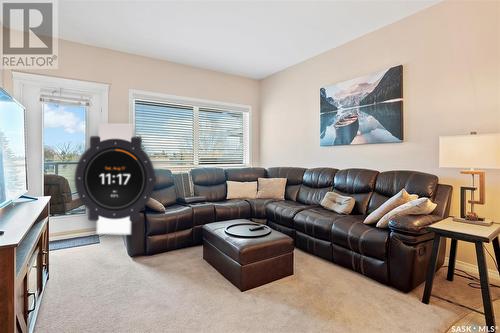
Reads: 11 h 17 min
